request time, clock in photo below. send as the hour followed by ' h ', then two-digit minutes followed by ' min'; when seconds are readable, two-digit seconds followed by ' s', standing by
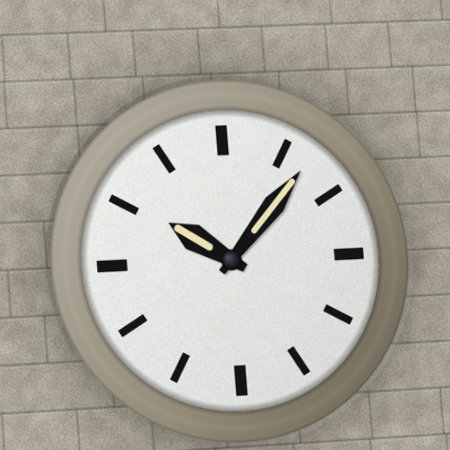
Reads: 10 h 07 min
